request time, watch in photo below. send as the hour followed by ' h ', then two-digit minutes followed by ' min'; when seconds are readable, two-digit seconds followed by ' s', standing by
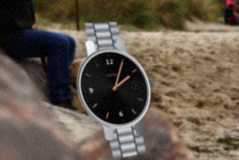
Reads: 2 h 05 min
